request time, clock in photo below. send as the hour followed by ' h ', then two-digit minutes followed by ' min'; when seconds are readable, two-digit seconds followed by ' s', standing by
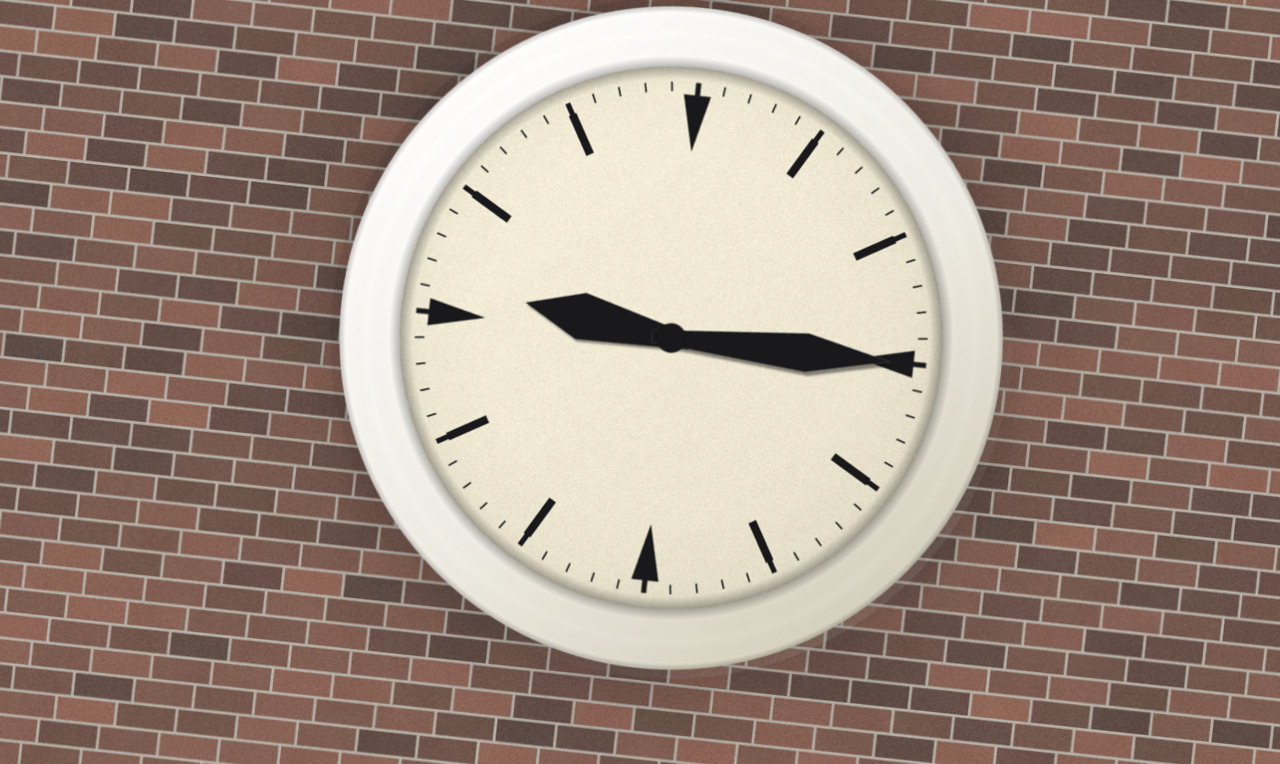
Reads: 9 h 15 min
